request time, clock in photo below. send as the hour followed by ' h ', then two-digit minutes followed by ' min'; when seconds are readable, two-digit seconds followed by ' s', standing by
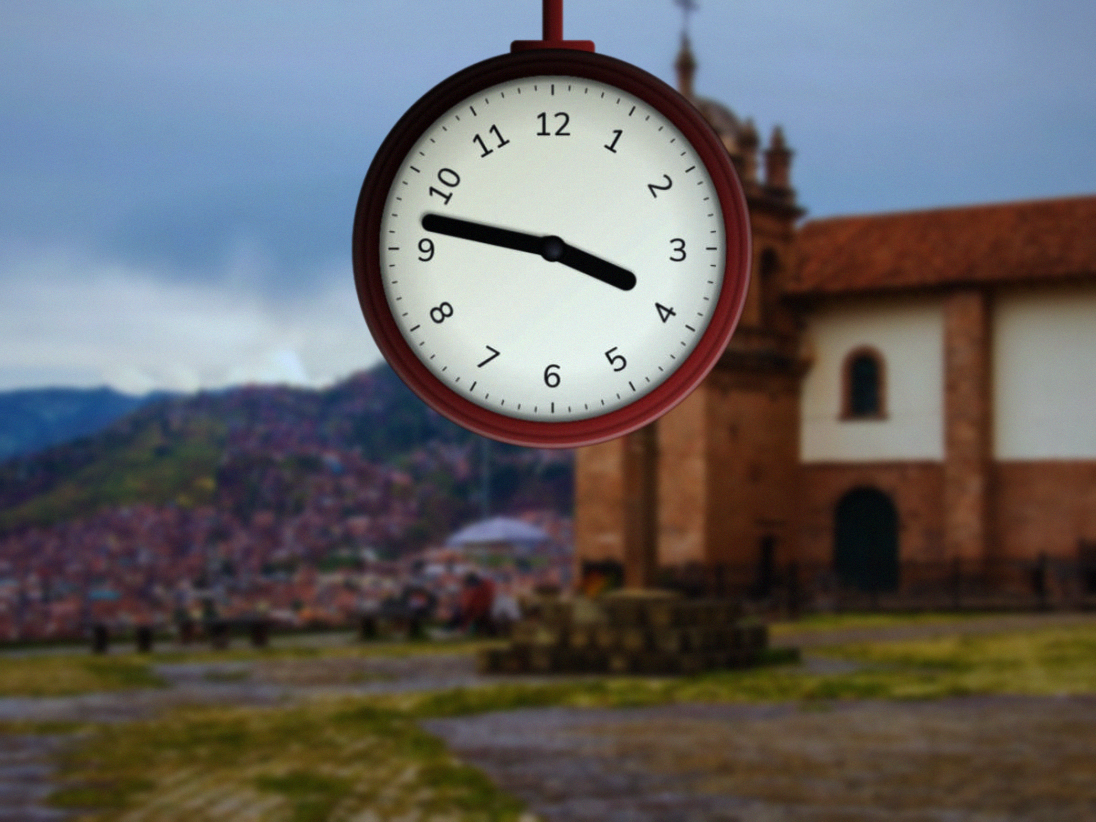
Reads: 3 h 47 min
